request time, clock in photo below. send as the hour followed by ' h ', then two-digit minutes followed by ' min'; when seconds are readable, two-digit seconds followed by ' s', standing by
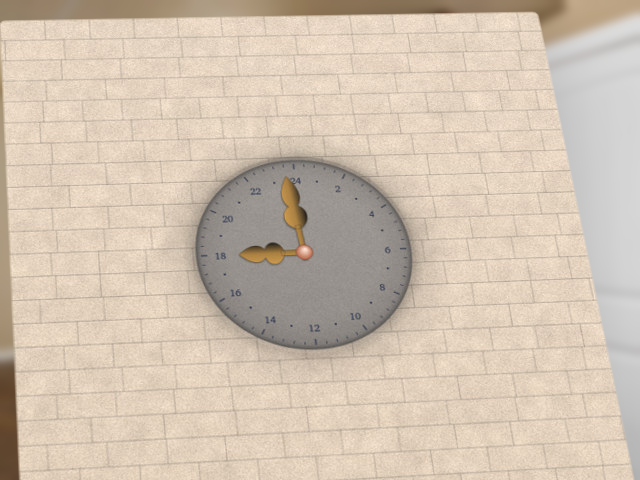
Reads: 17 h 59 min
